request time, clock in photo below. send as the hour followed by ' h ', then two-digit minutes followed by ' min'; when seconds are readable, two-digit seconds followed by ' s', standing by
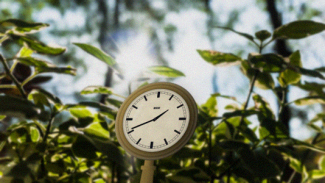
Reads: 1 h 41 min
